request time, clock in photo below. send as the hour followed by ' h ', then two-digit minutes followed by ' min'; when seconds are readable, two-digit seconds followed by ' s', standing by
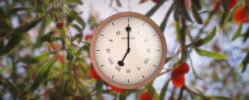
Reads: 7 h 00 min
